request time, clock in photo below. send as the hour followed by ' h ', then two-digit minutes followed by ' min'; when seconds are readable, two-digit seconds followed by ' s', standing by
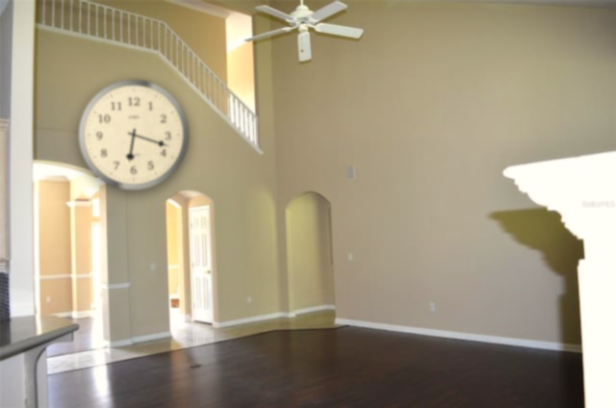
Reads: 6 h 18 min
